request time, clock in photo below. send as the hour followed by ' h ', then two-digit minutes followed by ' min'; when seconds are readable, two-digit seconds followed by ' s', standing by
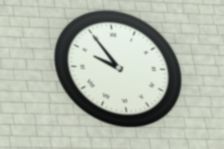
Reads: 9 h 55 min
